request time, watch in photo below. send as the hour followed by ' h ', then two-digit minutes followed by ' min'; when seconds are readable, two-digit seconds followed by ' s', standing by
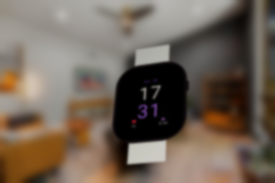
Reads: 17 h 31 min
